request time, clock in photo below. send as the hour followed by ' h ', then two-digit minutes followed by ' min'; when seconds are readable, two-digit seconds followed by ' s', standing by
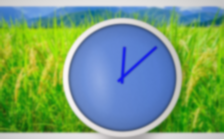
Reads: 12 h 08 min
